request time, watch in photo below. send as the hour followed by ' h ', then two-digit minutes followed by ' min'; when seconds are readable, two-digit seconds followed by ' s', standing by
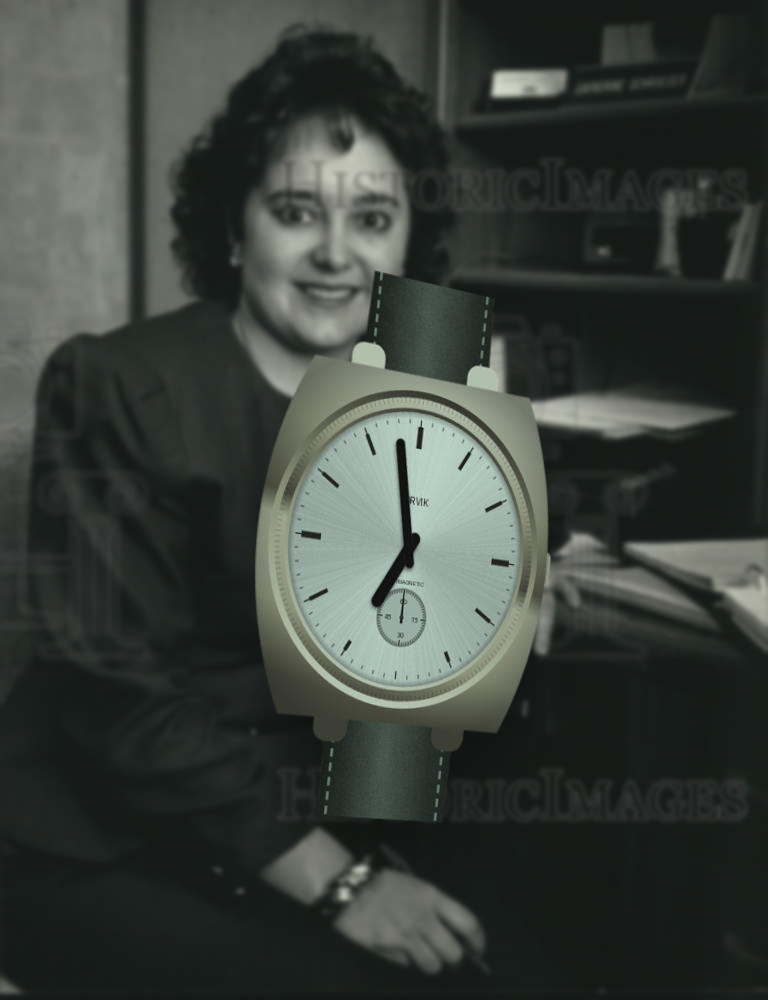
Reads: 6 h 58 min
